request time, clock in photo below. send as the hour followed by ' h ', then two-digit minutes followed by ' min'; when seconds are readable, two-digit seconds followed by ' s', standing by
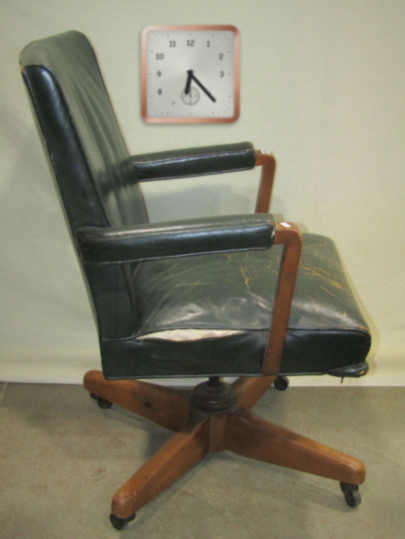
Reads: 6 h 23 min
